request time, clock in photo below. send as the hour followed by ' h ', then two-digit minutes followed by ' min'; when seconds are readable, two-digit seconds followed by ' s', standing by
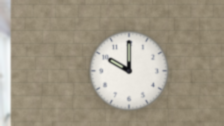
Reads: 10 h 00 min
